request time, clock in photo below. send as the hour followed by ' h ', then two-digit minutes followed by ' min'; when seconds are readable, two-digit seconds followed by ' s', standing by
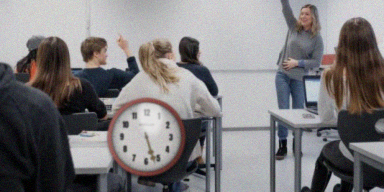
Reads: 5 h 27 min
